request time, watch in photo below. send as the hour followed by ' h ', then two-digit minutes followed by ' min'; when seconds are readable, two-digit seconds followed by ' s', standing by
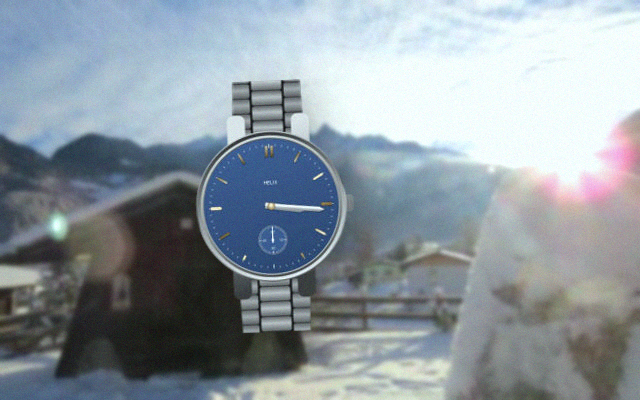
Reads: 3 h 16 min
